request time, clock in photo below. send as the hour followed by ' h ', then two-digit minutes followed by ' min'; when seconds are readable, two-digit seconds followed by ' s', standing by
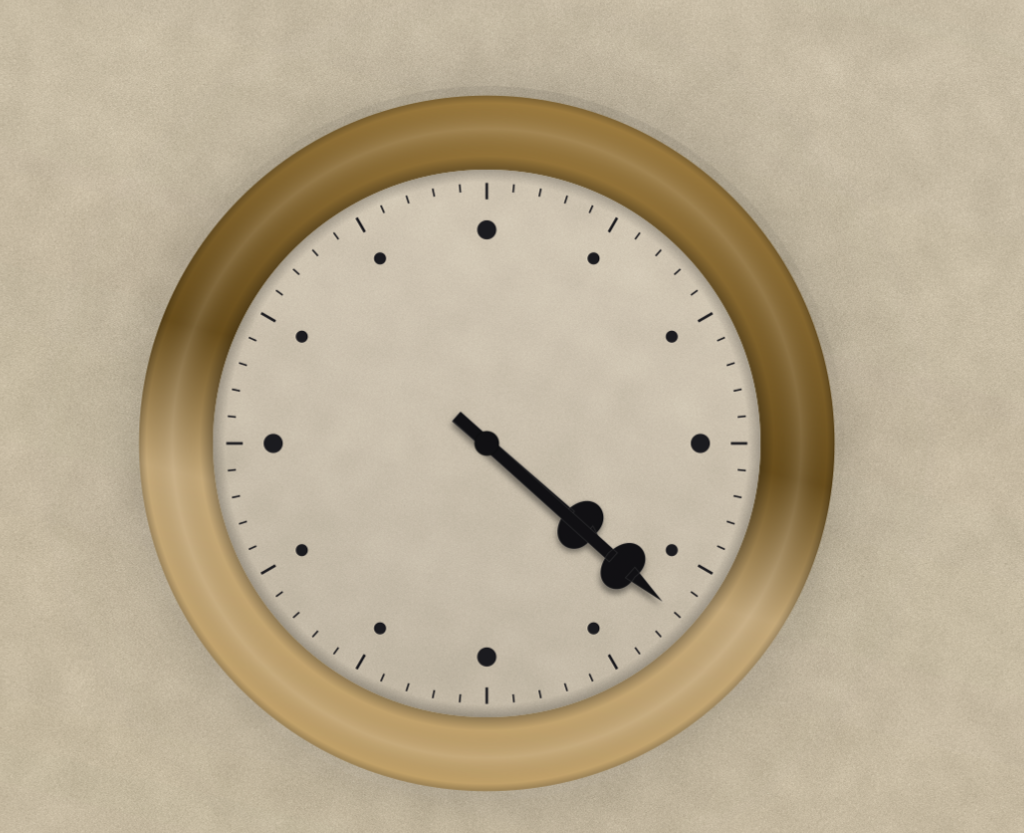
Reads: 4 h 22 min
